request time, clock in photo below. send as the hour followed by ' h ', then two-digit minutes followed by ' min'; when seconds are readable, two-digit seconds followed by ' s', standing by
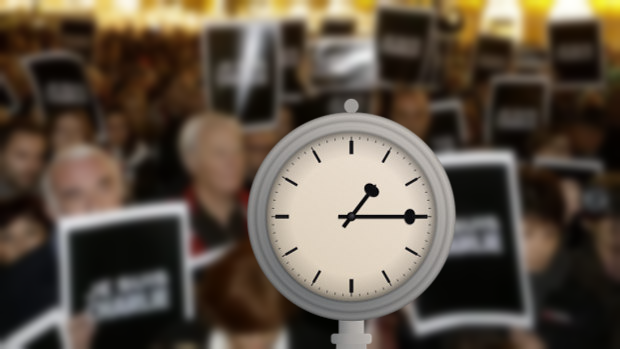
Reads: 1 h 15 min
